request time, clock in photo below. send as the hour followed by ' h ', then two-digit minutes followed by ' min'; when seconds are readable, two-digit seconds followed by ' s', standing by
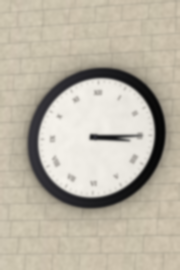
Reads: 3 h 15 min
